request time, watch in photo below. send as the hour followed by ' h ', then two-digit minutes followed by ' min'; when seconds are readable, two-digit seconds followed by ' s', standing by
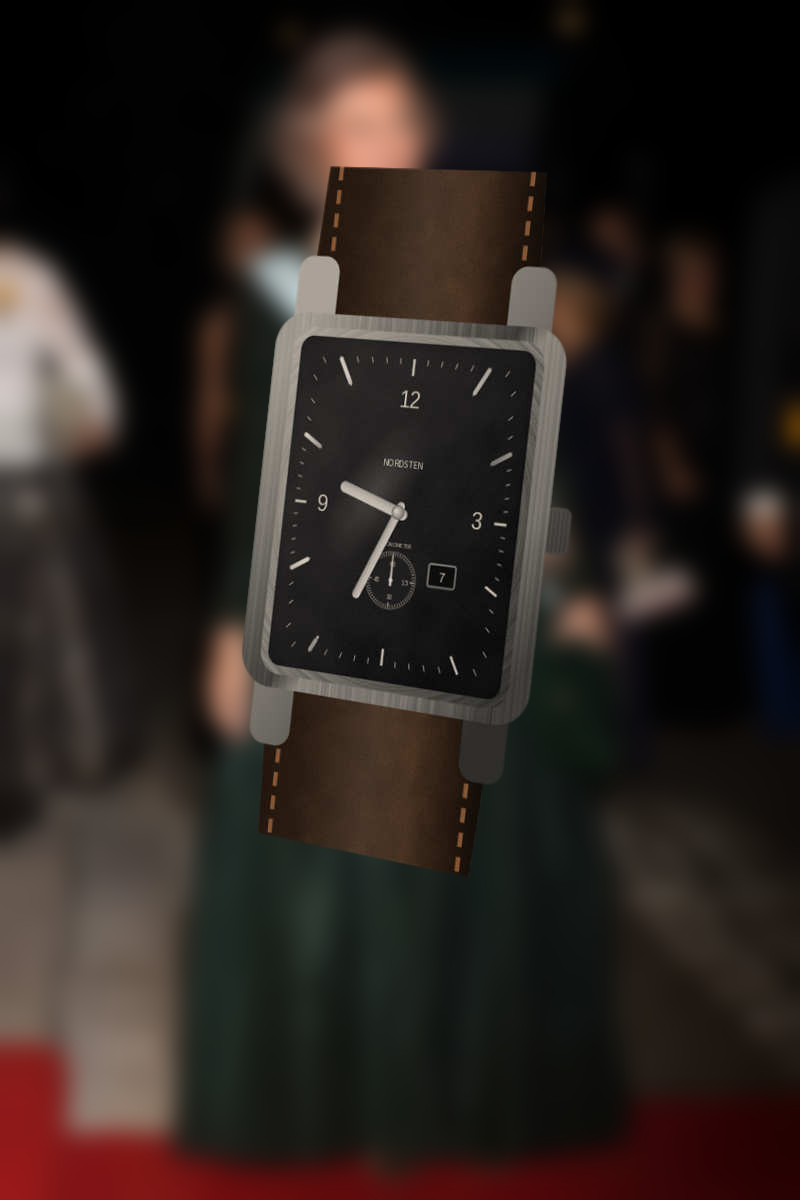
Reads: 9 h 34 min
